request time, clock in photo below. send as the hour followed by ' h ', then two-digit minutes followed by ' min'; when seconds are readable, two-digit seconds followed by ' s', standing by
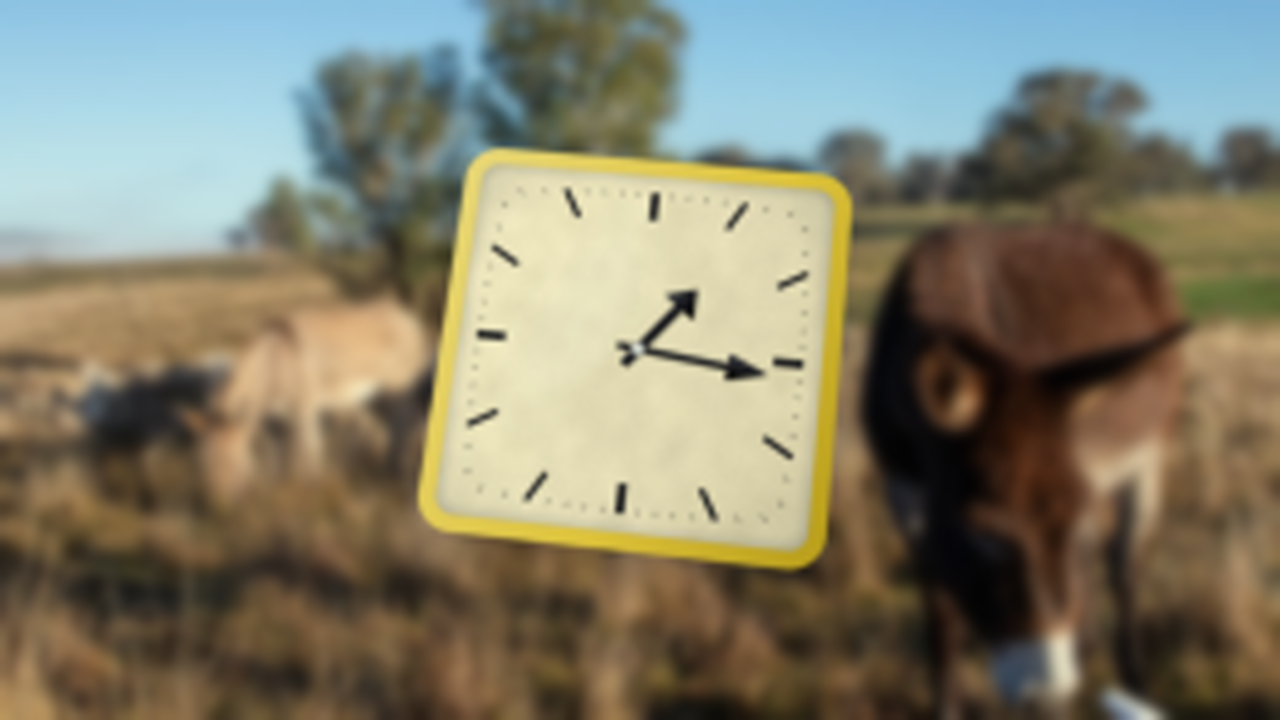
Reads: 1 h 16 min
